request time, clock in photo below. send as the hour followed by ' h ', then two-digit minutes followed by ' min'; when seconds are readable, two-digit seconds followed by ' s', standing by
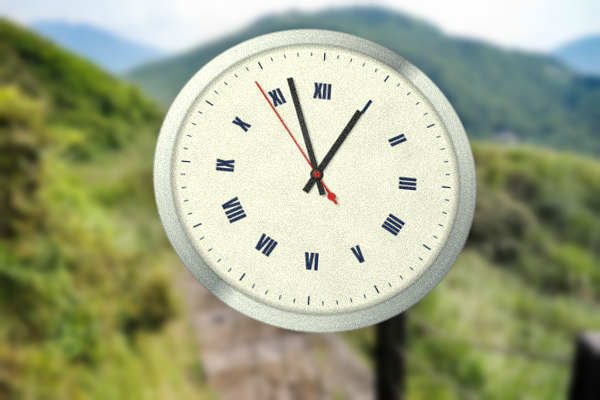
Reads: 12 h 56 min 54 s
